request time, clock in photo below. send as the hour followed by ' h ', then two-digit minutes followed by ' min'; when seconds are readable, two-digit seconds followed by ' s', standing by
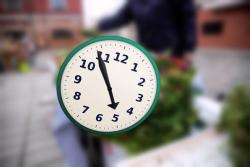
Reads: 4 h 54 min
